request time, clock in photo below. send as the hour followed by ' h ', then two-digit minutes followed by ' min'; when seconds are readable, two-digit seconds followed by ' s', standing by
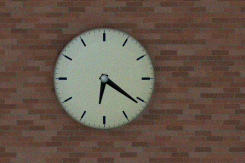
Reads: 6 h 21 min
